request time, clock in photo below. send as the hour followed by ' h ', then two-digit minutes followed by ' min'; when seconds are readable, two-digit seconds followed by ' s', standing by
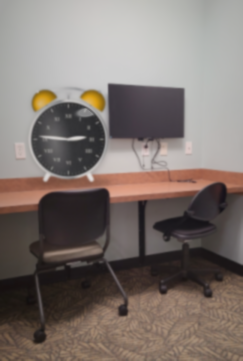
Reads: 2 h 46 min
